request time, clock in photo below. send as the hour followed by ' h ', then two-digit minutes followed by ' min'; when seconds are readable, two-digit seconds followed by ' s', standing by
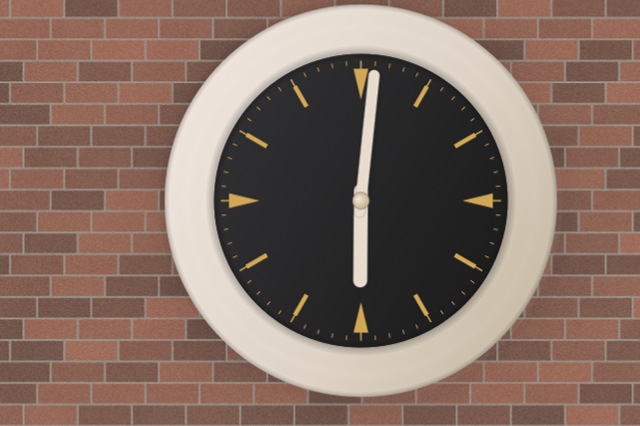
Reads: 6 h 01 min
